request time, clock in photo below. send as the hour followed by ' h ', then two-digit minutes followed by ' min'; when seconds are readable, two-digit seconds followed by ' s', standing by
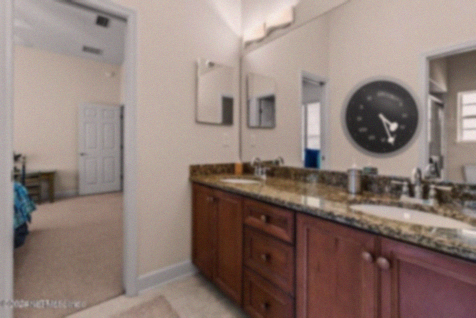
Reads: 4 h 27 min
